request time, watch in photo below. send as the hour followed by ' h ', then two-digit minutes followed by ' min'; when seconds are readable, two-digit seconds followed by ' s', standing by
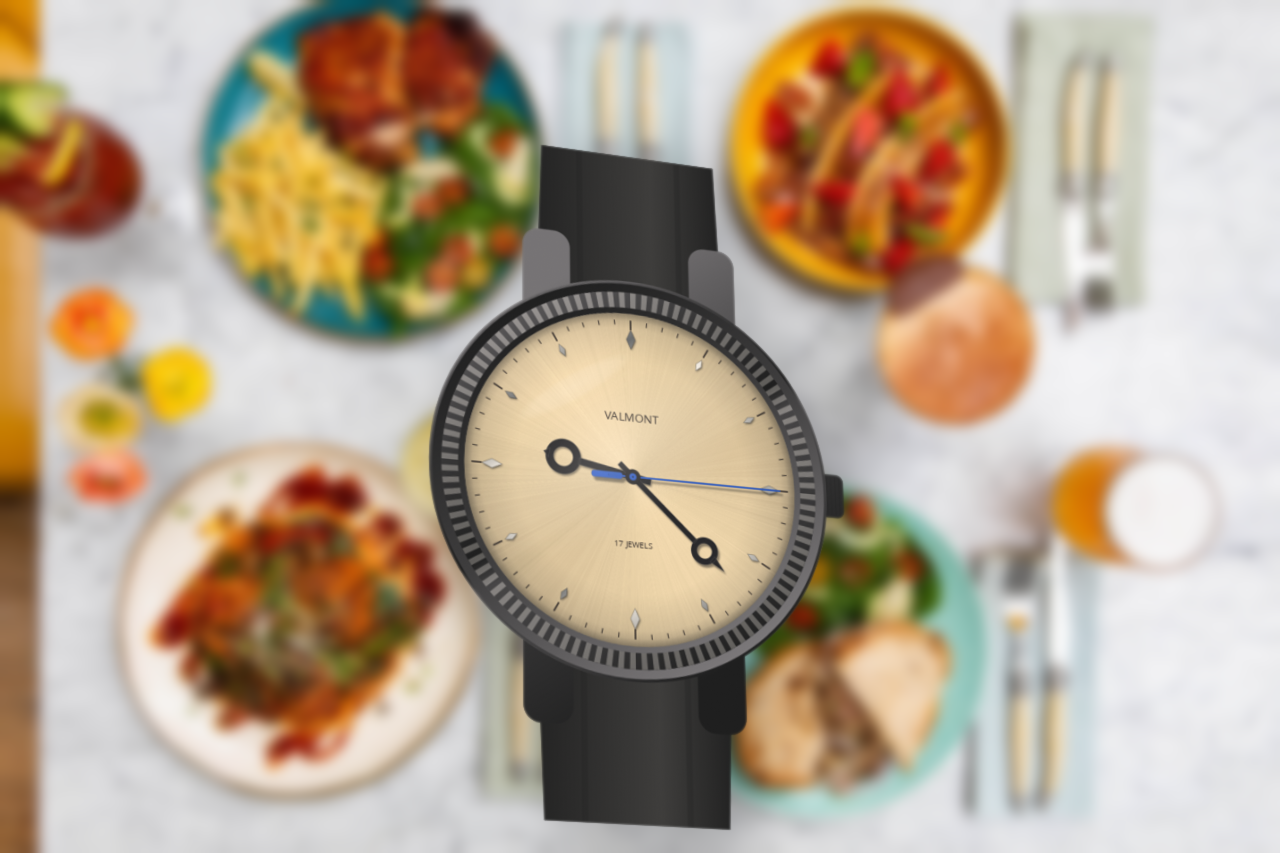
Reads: 9 h 22 min 15 s
